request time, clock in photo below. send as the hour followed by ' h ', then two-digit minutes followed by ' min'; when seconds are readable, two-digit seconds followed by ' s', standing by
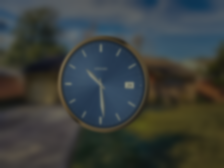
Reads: 10 h 29 min
